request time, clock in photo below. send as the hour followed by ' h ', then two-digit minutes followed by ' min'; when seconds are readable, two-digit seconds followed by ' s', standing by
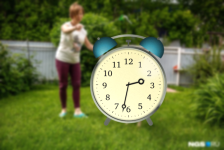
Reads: 2 h 32 min
